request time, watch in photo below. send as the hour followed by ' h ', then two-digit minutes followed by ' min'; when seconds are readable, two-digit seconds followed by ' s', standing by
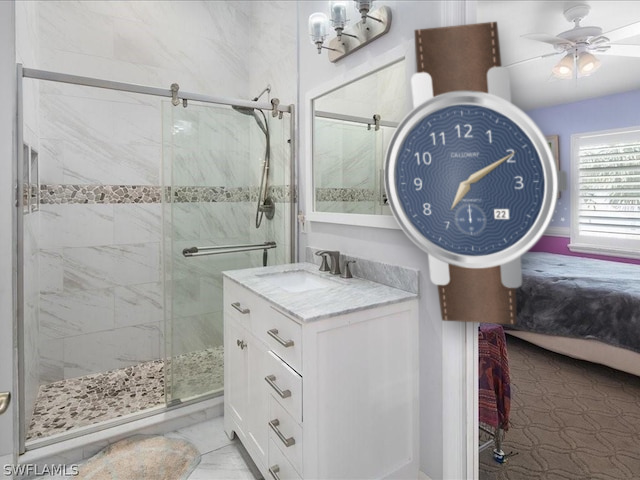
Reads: 7 h 10 min
